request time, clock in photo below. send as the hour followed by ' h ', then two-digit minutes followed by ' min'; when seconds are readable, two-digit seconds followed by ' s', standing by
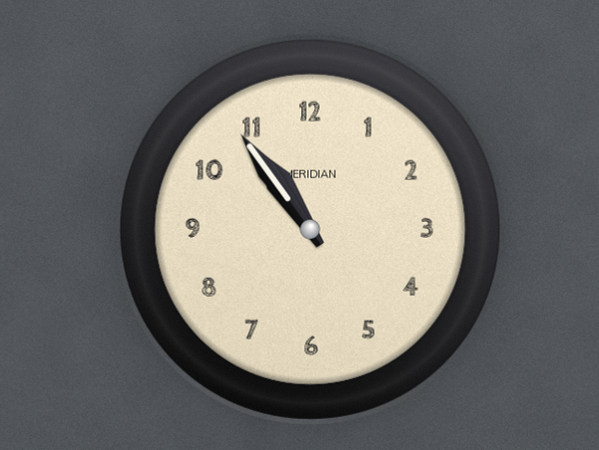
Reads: 10 h 54 min
